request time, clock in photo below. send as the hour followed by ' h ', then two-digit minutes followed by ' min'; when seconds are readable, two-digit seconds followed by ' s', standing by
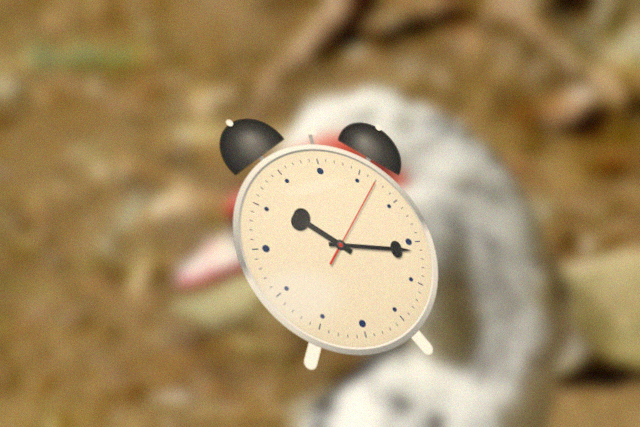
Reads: 10 h 16 min 07 s
